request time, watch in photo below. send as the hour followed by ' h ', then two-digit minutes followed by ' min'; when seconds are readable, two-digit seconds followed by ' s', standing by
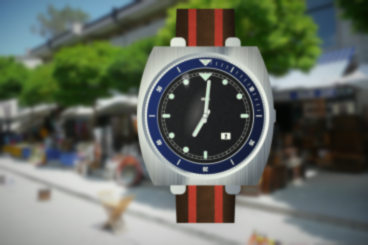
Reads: 7 h 01 min
